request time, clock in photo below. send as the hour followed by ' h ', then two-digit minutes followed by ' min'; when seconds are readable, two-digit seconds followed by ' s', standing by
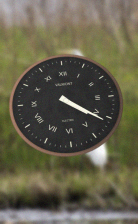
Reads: 4 h 21 min
